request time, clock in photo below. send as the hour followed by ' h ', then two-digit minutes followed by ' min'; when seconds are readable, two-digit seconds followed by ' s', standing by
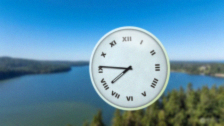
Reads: 7 h 46 min
